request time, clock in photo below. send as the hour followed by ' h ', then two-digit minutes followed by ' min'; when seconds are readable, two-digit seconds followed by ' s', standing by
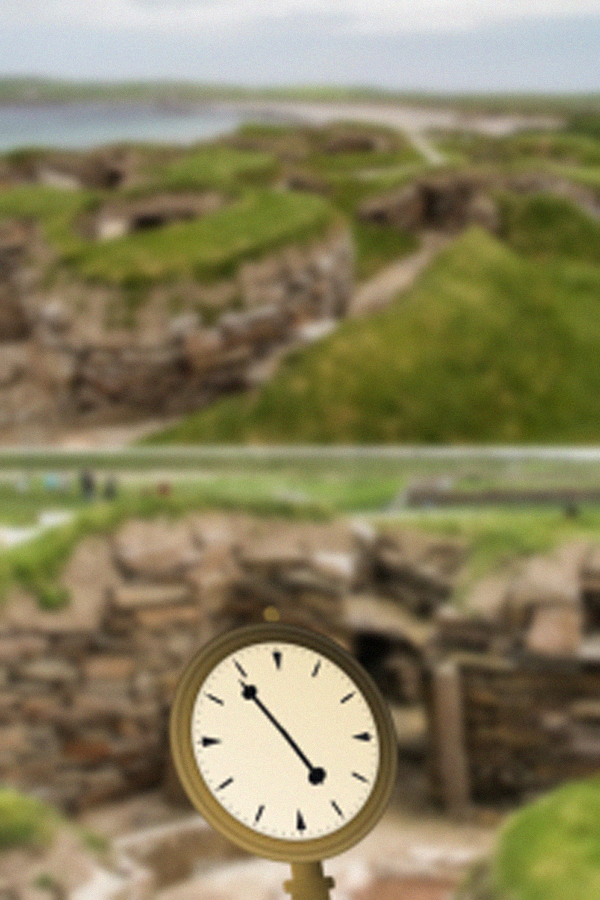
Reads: 4 h 54 min
